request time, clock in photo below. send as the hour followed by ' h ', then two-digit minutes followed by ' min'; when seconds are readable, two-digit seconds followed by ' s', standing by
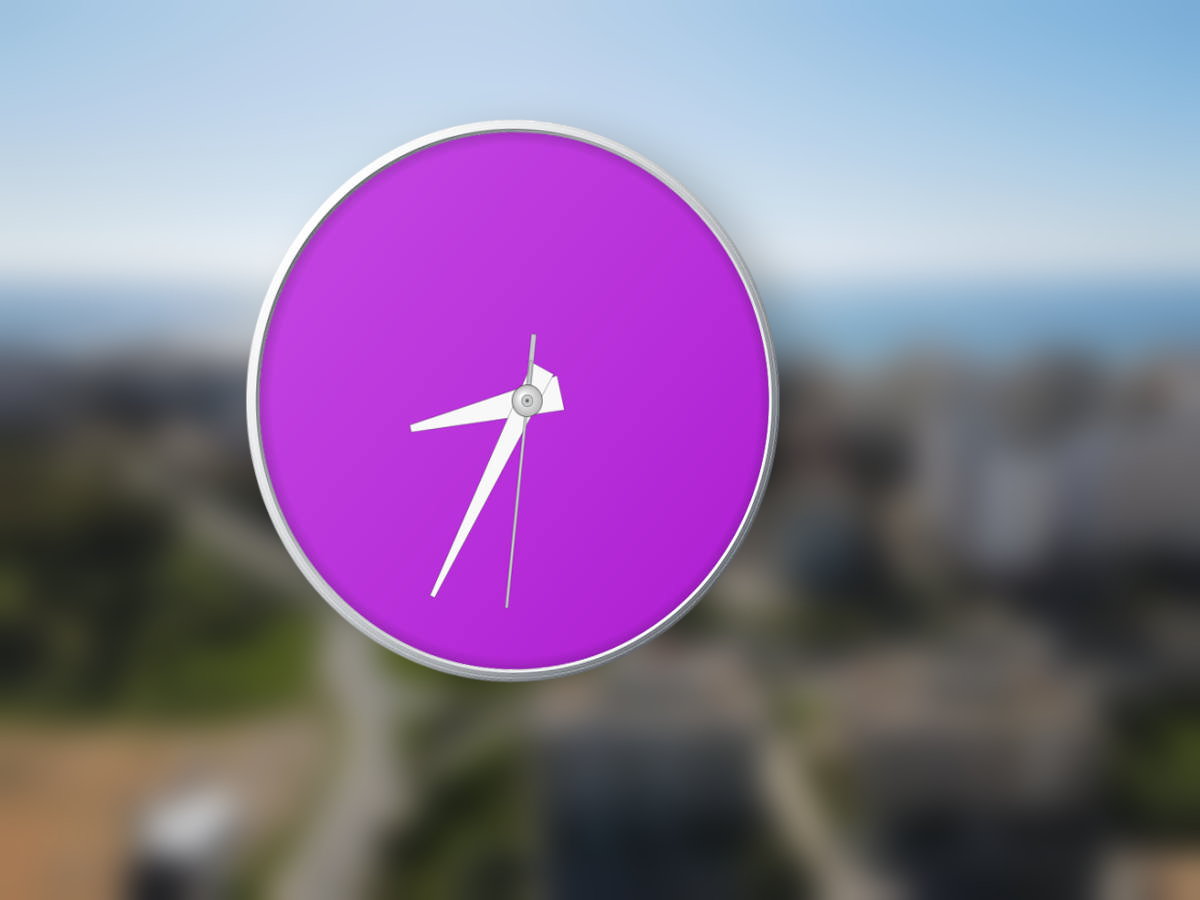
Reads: 8 h 34 min 31 s
